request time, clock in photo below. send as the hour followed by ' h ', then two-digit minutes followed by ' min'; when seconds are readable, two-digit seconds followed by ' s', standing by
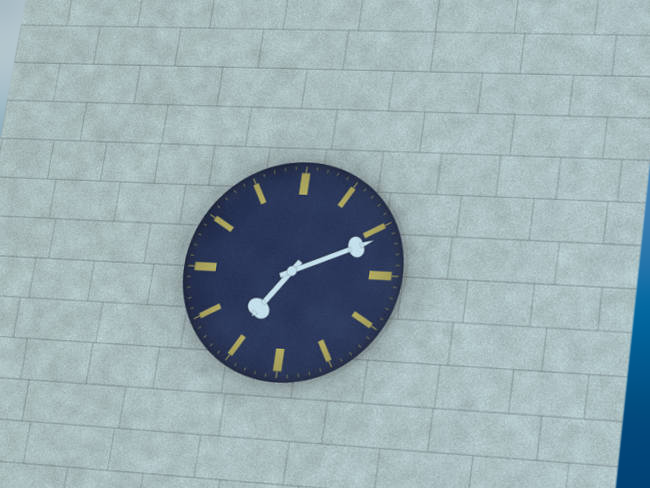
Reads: 7 h 11 min
